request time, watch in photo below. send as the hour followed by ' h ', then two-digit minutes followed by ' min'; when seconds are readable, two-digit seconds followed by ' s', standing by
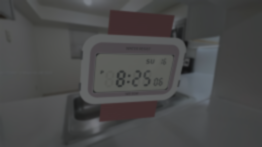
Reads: 8 h 25 min
